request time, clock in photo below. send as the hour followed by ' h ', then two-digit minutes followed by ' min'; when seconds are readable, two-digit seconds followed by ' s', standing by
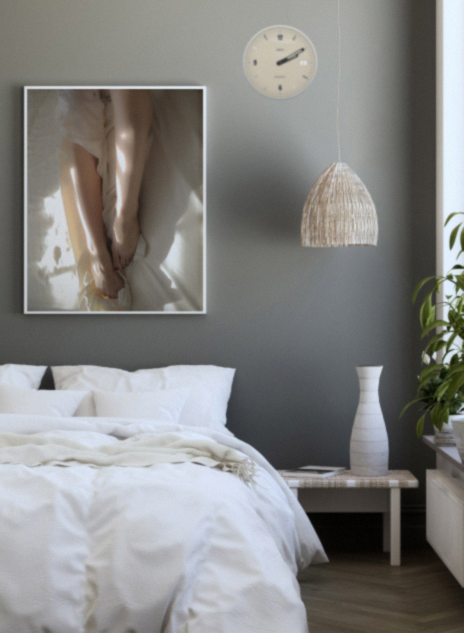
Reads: 2 h 10 min
